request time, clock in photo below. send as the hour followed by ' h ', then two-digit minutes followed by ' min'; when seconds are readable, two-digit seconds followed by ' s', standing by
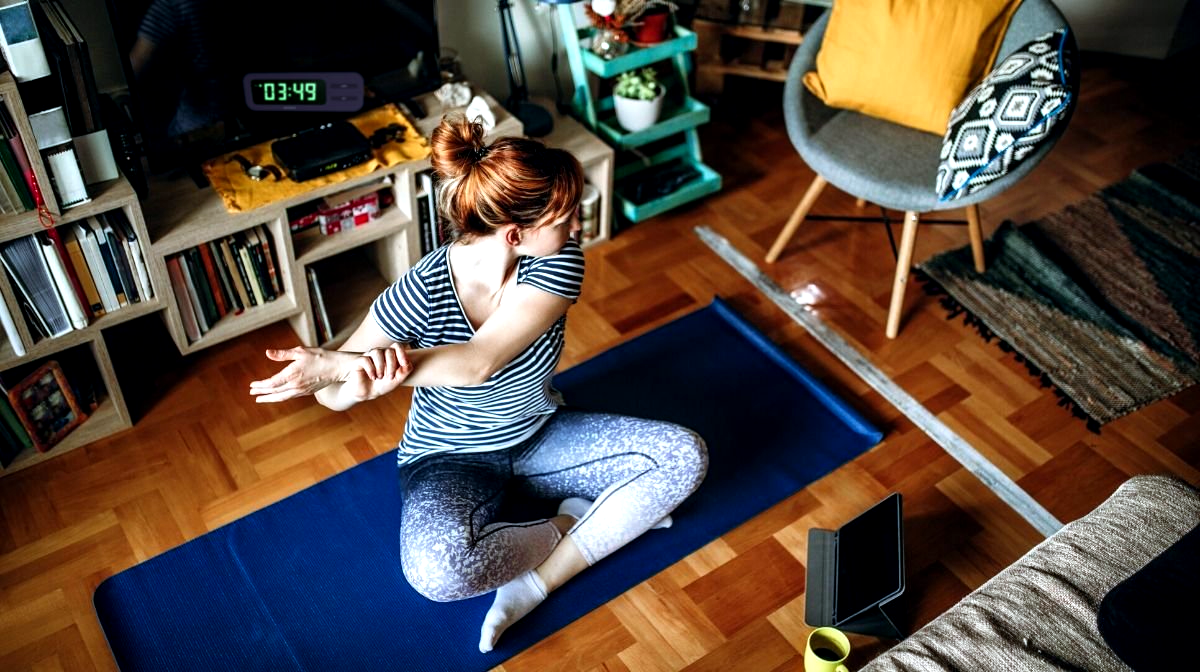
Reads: 3 h 49 min
